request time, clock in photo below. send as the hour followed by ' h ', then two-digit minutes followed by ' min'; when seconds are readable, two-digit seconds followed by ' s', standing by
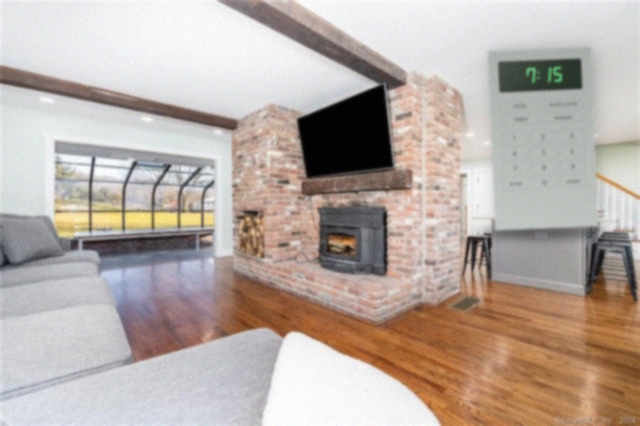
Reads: 7 h 15 min
